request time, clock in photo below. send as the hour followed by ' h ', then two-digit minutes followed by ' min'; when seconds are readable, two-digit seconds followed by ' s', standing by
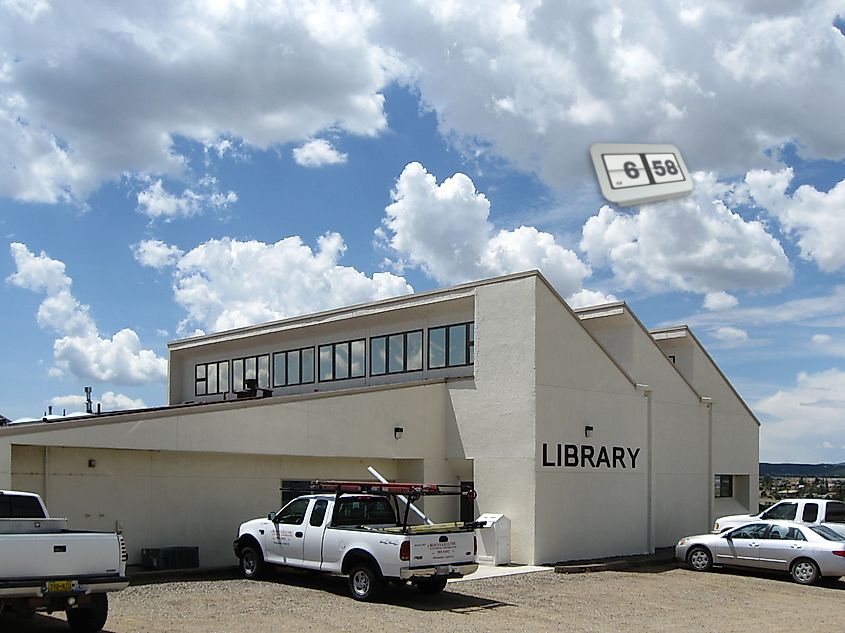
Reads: 6 h 58 min
